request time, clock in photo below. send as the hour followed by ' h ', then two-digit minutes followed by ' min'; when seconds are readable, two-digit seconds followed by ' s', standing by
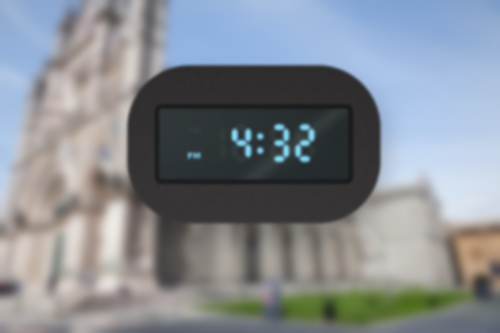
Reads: 4 h 32 min
